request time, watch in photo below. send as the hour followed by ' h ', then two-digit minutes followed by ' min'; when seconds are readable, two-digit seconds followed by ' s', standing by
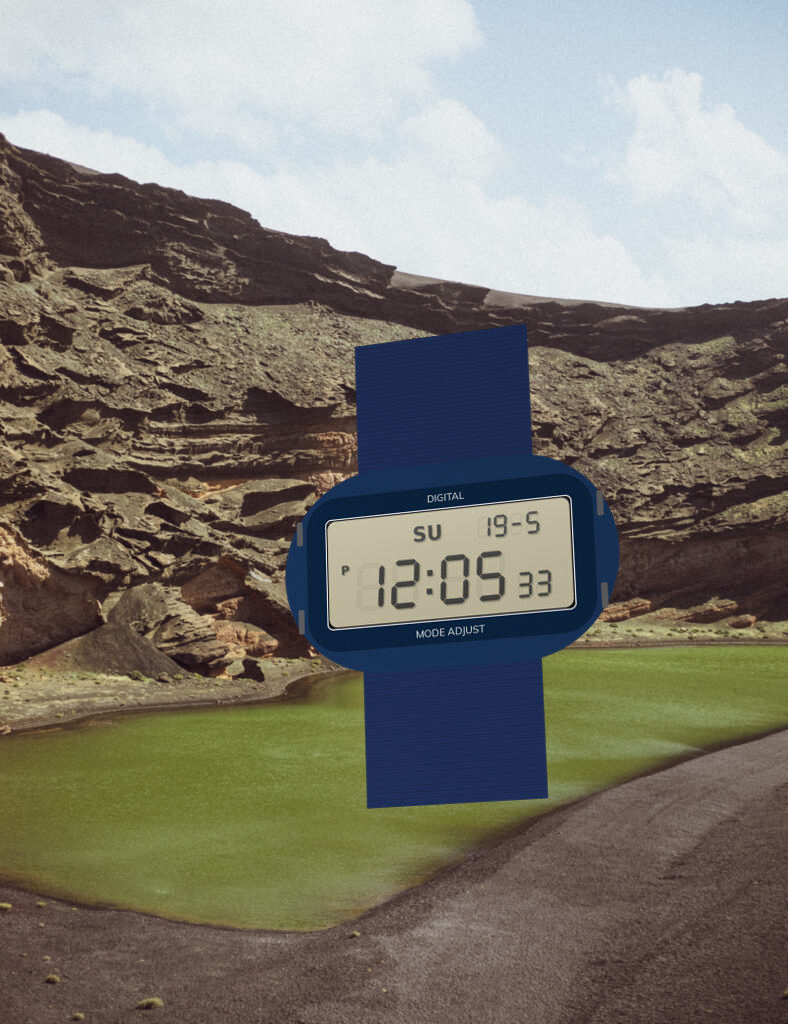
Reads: 12 h 05 min 33 s
